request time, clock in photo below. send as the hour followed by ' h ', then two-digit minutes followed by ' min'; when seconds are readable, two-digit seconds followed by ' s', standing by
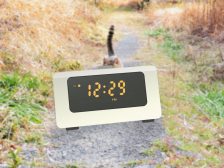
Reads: 12 h 29 min
